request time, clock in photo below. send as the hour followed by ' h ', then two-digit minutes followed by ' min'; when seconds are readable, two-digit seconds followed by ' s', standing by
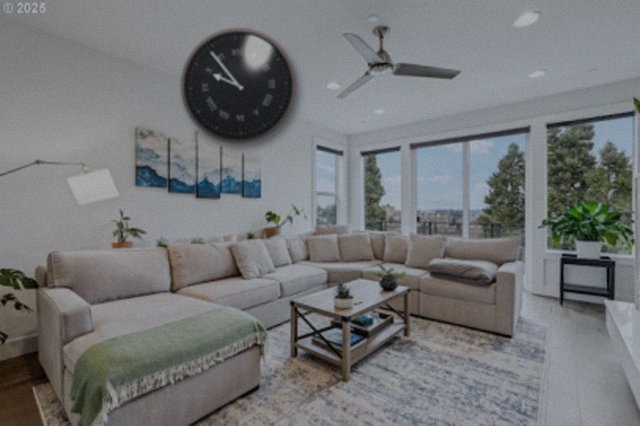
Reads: 9 h 54 min
